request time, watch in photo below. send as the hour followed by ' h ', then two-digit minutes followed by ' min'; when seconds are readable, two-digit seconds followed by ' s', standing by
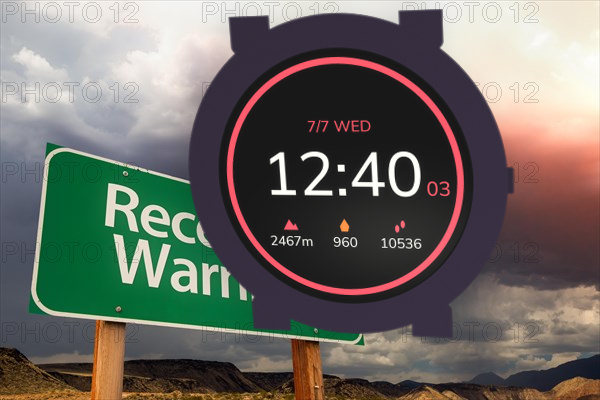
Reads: 12 h 40 min 03 s
